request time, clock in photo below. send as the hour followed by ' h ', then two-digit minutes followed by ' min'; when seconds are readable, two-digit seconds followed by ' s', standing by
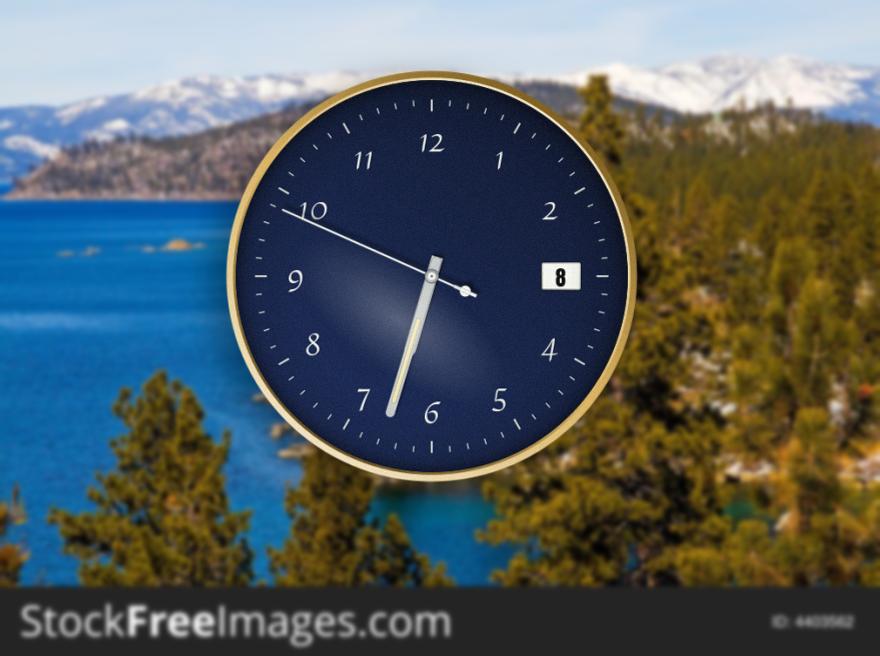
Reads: 6 h 32 min 49 s
